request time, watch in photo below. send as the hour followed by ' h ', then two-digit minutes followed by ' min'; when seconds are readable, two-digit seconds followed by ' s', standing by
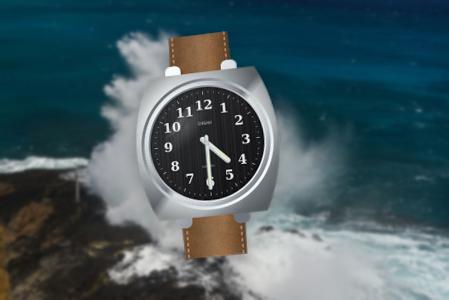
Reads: 4 h 30 min
